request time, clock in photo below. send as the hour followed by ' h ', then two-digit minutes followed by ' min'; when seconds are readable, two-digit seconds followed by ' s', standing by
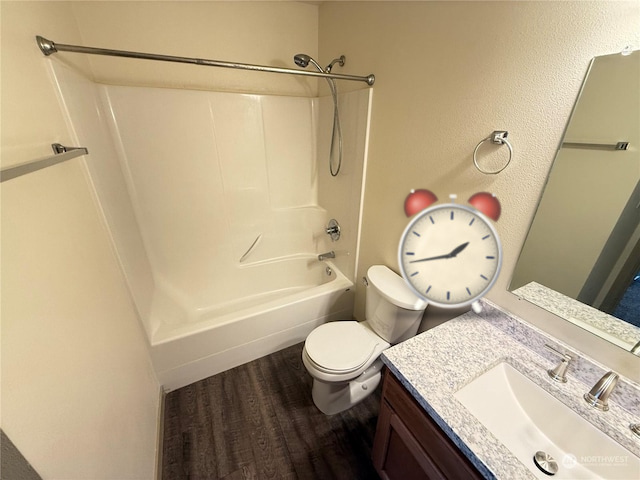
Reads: 1 h 43 min
